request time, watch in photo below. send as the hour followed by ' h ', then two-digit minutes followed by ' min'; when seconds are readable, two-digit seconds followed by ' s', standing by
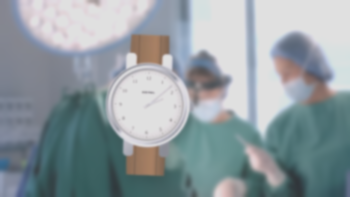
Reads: 2 h 08 min
